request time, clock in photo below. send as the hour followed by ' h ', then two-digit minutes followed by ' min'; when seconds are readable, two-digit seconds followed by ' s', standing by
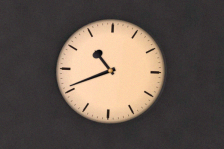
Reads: 10 h 41 min
